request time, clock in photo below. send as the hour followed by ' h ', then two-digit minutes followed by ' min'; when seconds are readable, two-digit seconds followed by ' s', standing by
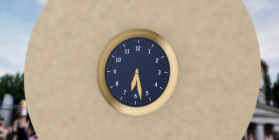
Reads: 6 h 28 min
